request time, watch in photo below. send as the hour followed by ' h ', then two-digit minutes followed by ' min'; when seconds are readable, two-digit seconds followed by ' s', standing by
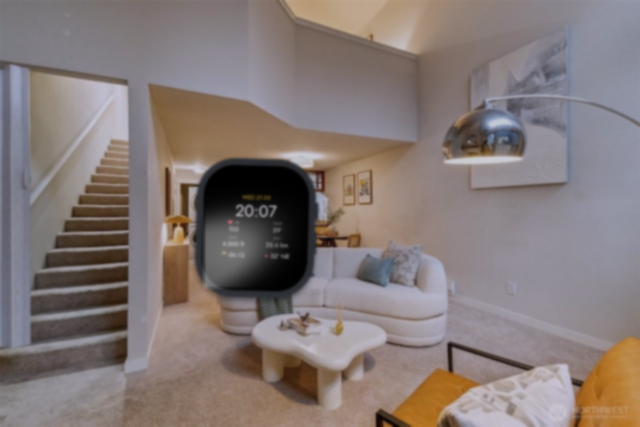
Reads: 20 h 07 min
